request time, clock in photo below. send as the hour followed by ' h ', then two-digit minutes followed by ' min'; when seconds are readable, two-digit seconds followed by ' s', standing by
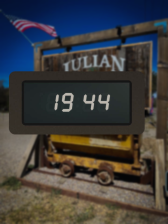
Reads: 19 h 44 min
